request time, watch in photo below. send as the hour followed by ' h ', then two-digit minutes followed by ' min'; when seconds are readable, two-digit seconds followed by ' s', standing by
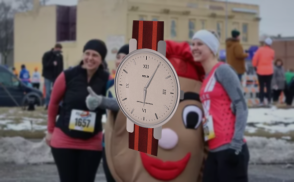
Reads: 6 h 05 min
